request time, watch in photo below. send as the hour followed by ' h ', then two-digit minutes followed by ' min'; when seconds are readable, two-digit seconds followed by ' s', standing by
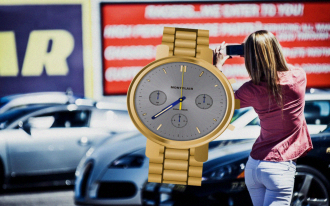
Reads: 7 h 38 min
